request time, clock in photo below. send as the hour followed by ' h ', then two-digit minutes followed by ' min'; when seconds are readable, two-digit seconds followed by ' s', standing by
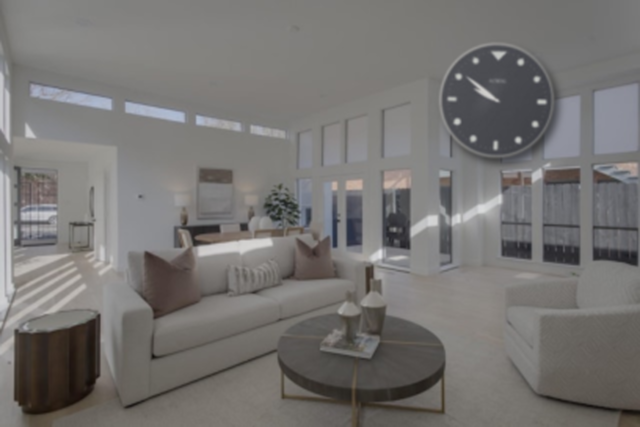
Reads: 9 h 51 min
